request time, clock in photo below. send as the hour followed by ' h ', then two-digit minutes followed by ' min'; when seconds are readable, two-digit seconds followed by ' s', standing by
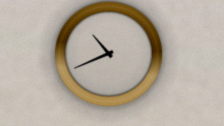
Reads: 10 h 41 min
